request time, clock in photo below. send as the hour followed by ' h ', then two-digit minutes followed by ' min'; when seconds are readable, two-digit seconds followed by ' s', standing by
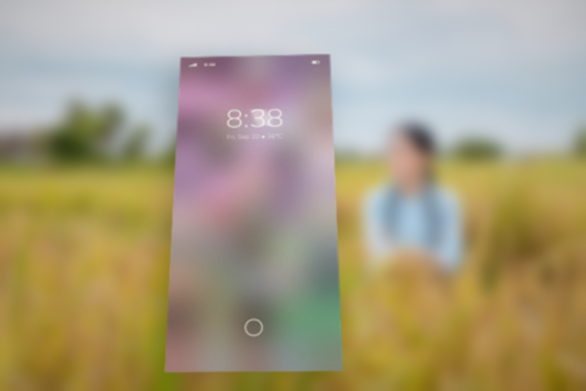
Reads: 8 h 38 min
